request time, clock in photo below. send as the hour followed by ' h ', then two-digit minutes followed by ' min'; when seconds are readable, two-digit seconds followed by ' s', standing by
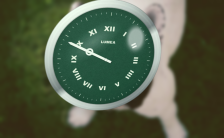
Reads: 9 h 49 min
